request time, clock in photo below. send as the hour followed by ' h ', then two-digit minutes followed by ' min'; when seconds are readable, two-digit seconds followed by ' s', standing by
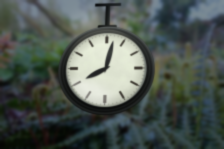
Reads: 8 h 02 min
